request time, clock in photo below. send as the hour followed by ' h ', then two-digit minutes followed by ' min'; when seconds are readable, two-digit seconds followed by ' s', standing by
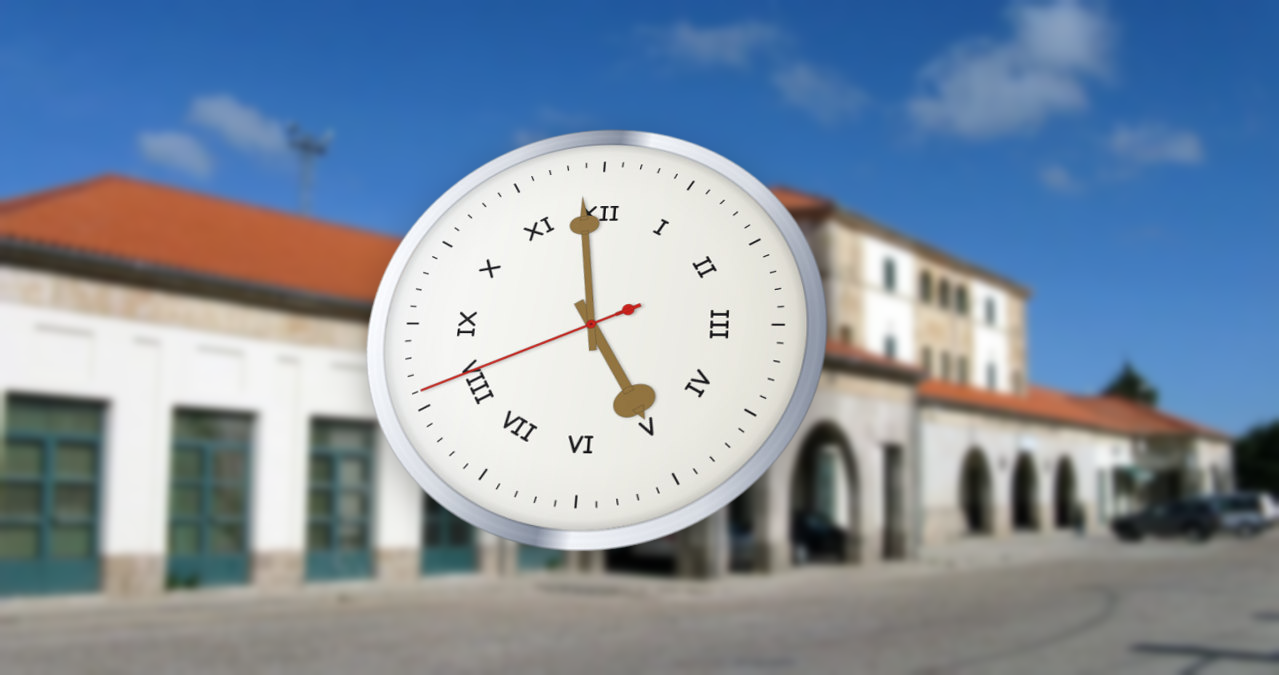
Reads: 4 h 58 min 41 s
